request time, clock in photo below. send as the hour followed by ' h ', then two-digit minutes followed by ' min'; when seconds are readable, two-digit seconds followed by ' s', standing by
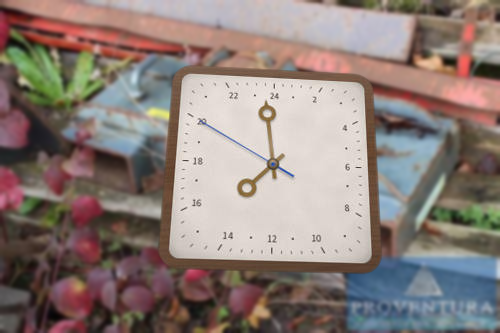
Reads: 14 h 58 min 50 s
